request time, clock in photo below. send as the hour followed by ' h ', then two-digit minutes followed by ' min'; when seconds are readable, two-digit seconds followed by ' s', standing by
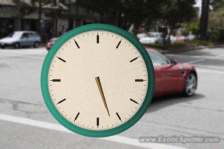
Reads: 5 h 27 min
